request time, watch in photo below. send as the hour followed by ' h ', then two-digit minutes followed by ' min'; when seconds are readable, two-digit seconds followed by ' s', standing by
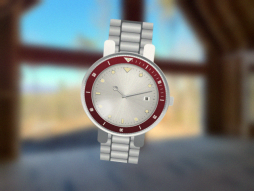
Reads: 10 h 12 min
